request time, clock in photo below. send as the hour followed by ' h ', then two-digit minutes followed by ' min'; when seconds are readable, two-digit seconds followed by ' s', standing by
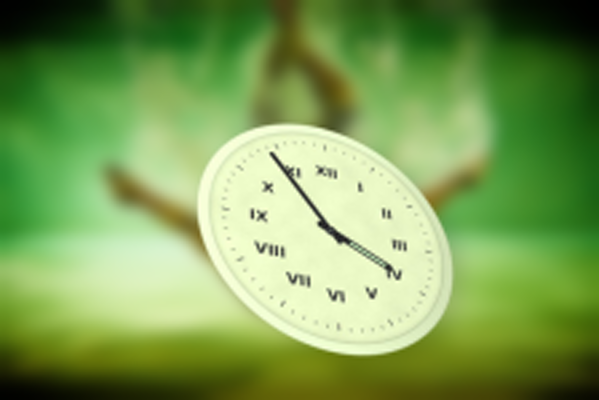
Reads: 3 h 54 min
